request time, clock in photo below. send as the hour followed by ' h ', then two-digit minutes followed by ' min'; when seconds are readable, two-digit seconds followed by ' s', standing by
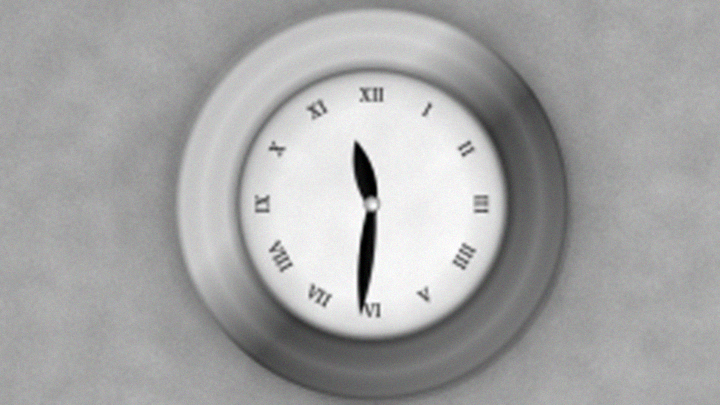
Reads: 11 h 31 min
